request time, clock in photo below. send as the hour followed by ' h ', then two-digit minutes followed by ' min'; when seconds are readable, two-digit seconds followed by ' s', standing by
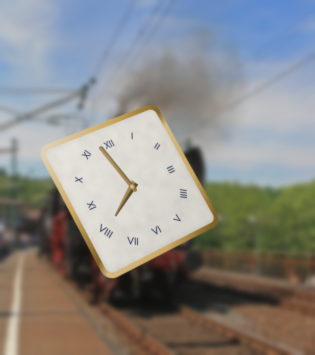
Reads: 7 h 58 min
